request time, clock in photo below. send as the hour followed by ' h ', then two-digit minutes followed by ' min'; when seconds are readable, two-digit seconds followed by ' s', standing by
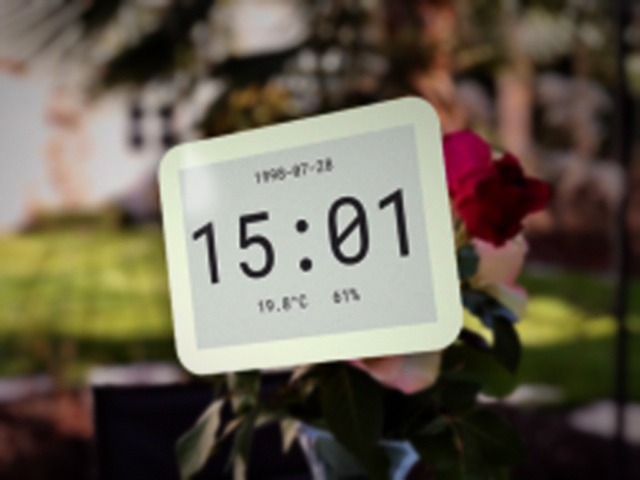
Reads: 15 h 01 min
